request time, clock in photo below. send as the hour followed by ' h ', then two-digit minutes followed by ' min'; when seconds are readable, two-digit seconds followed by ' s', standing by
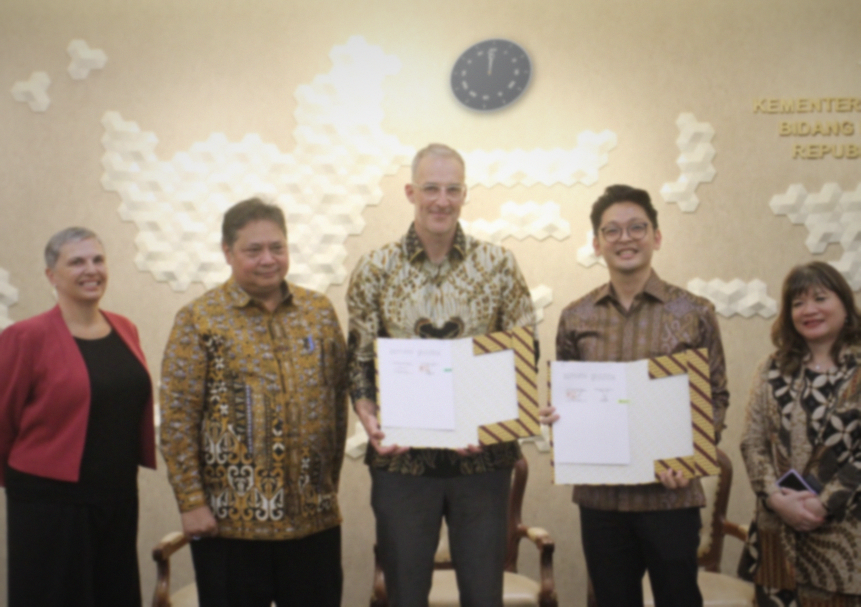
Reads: 11 h 59 min
